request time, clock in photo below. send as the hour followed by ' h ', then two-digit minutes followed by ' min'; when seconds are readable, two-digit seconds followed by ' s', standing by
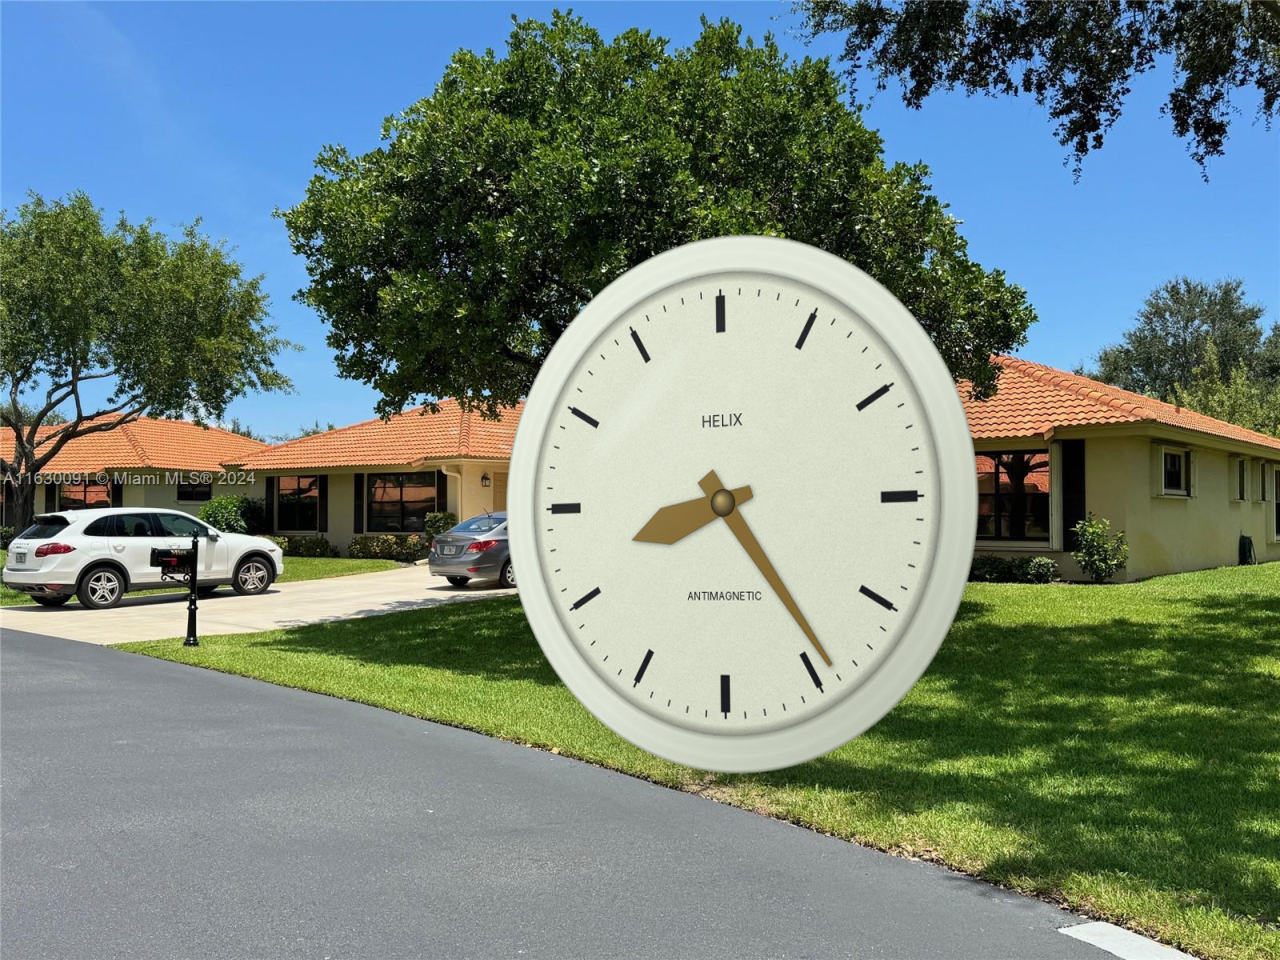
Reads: 8 h 24 min
